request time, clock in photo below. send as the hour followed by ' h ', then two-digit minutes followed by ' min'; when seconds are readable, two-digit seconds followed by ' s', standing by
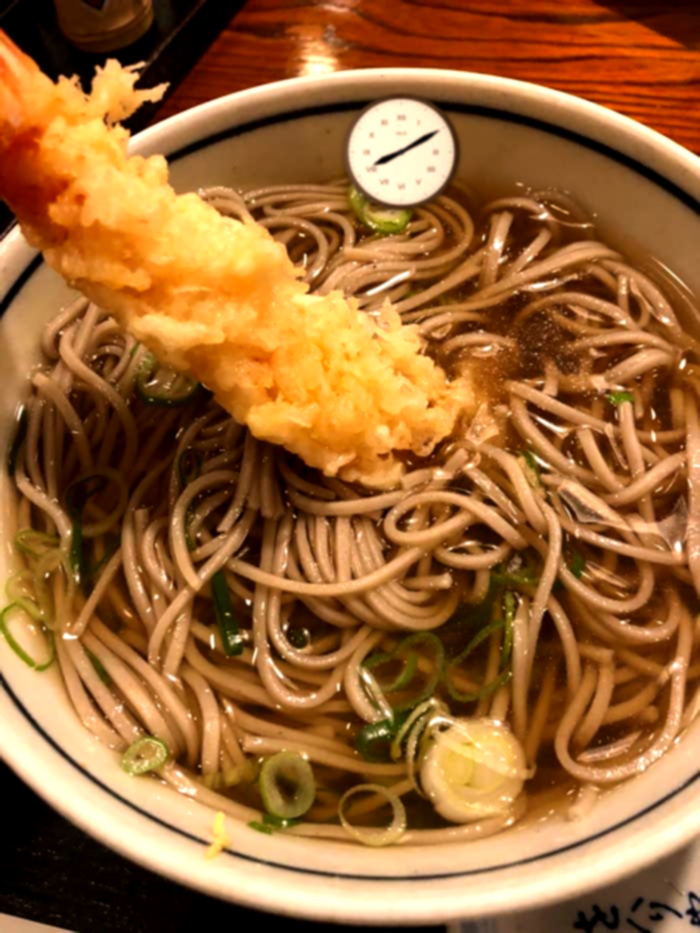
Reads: 8 h 10 min
